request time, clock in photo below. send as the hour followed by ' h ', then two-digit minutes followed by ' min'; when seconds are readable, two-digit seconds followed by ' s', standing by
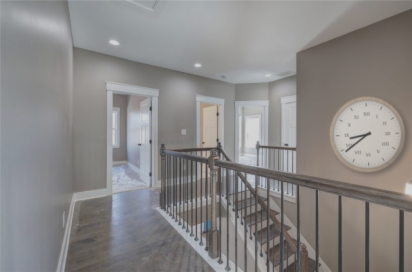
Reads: 8 h 39 min
